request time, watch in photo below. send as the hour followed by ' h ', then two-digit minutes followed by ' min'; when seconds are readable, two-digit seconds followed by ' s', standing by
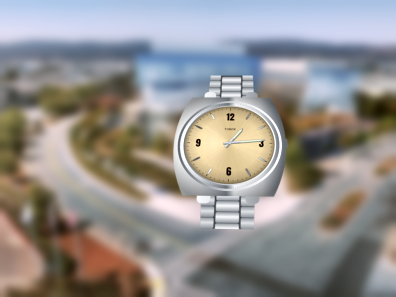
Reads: 1 h 14 min
